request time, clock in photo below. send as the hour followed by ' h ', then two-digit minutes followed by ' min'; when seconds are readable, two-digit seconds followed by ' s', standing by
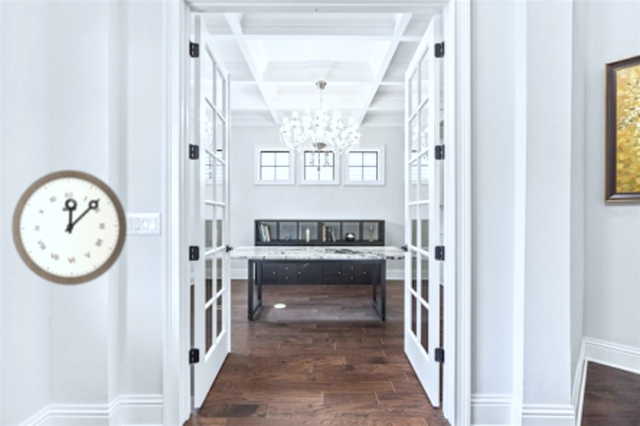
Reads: 12 h 08 min
